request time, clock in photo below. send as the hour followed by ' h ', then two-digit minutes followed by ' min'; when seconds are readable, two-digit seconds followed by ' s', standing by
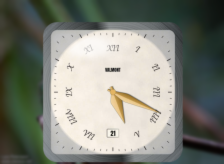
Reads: 5 h 19 min
